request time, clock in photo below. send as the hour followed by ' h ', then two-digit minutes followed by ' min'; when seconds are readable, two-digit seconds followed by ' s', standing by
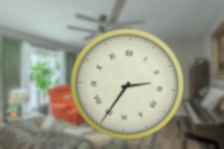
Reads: 2 h 35 min
